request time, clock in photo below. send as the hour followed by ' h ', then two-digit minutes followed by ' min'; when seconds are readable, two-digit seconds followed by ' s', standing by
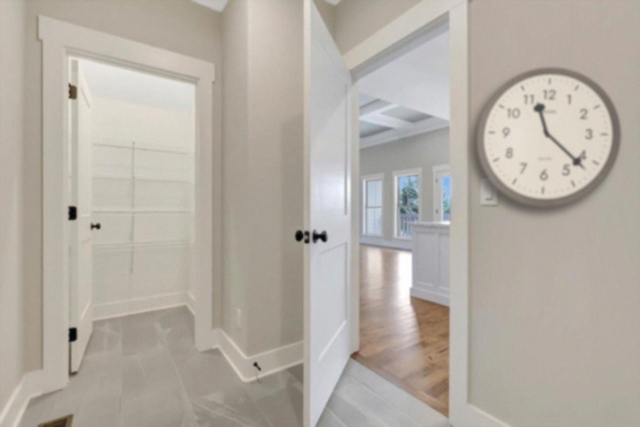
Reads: 11 h 22 min
